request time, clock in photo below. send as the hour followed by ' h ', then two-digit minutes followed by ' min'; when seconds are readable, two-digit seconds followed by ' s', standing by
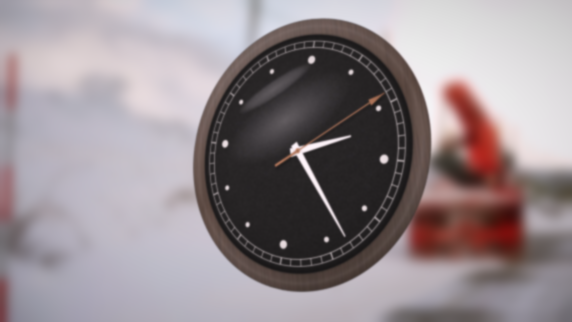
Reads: 2 h 23 min 09 s
